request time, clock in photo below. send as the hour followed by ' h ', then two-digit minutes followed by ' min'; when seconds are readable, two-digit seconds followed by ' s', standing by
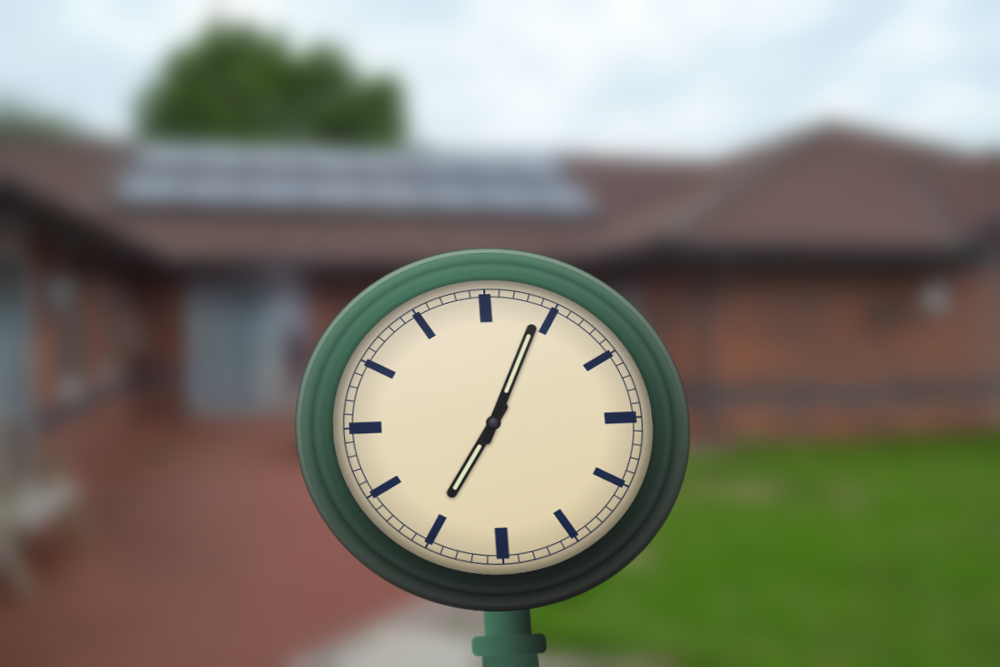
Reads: 7 h 04 min
